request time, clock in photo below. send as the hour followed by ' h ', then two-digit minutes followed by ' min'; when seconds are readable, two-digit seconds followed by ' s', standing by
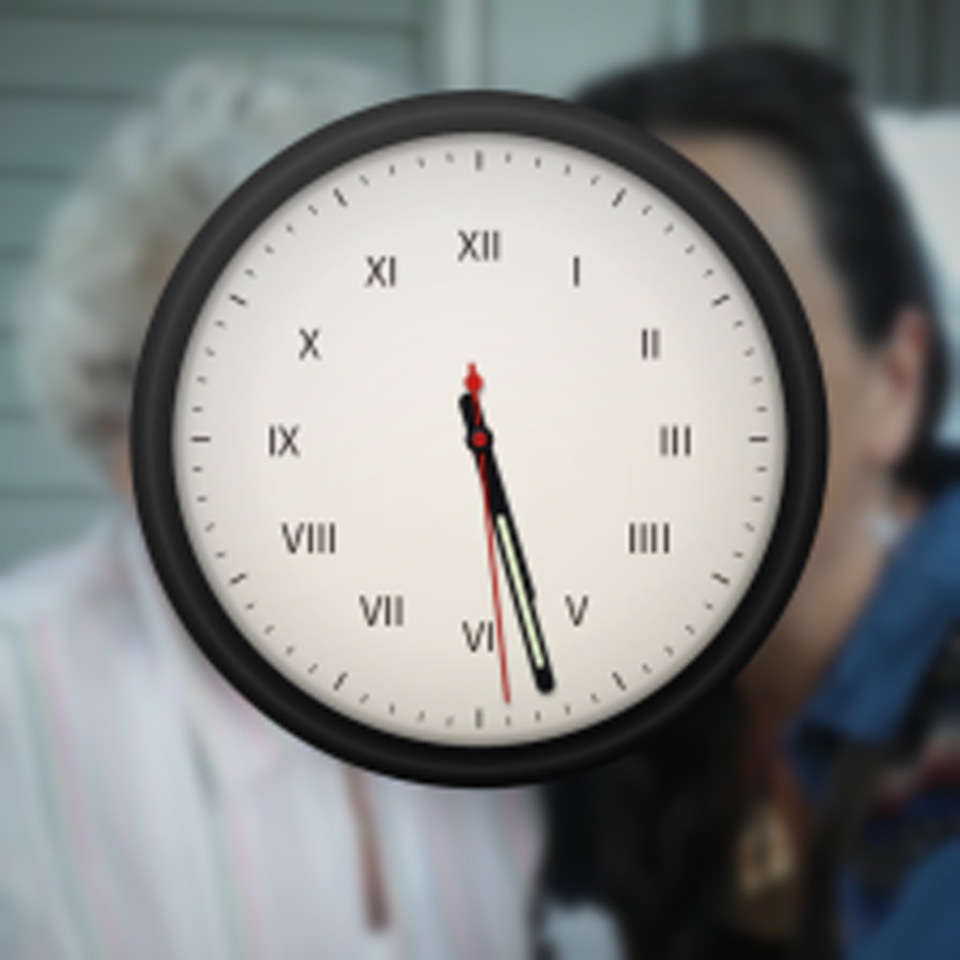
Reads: 5 h 27 min 29 s
